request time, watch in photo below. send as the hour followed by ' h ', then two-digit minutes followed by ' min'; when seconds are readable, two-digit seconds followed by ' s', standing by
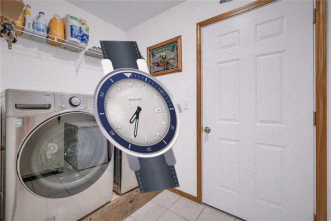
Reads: 7 h 34 min
